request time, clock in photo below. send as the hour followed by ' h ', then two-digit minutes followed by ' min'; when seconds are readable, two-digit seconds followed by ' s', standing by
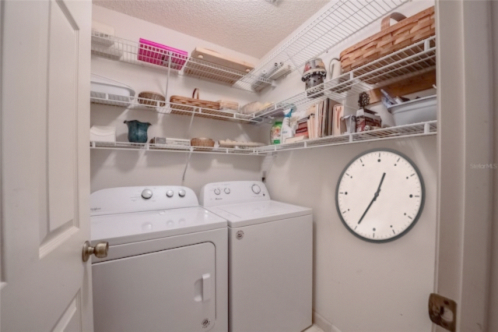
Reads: 12 h 35 min
